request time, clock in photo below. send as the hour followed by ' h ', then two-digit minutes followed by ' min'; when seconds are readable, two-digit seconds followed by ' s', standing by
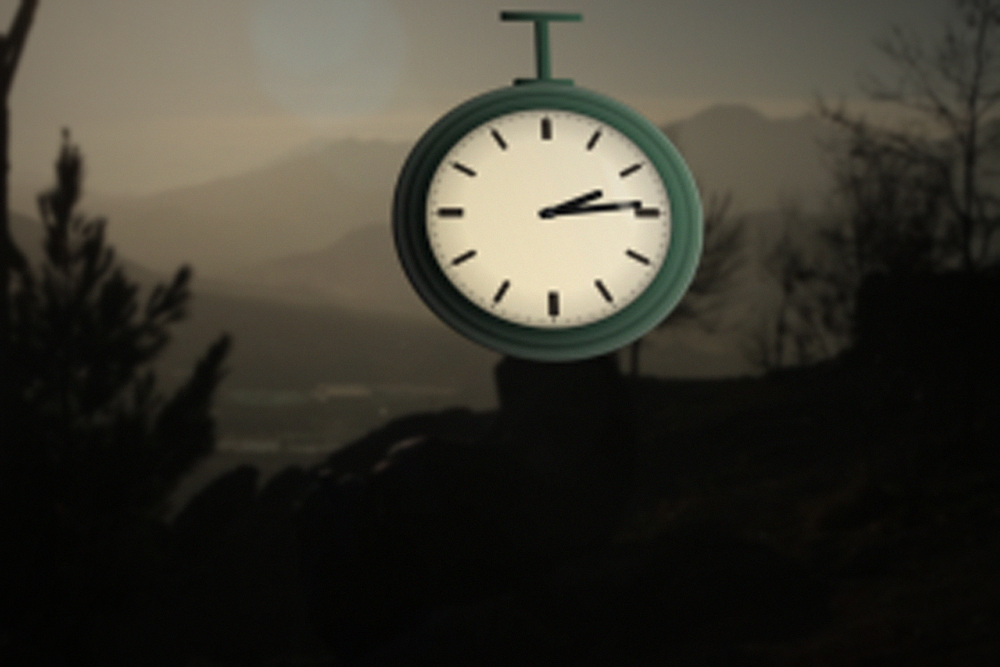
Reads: 2 h 14 min
